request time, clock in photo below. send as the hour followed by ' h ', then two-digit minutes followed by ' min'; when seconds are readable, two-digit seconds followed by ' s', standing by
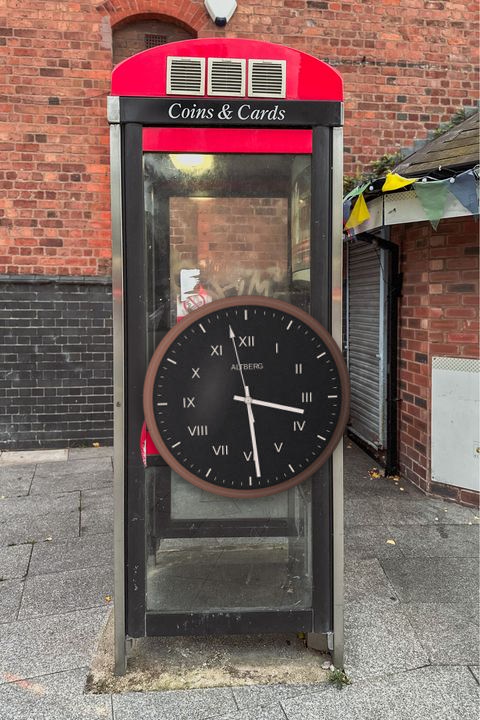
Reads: 3 h 28 min 58 s
